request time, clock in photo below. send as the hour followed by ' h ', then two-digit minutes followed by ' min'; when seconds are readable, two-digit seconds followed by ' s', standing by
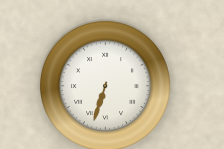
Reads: 6 h 33 min
